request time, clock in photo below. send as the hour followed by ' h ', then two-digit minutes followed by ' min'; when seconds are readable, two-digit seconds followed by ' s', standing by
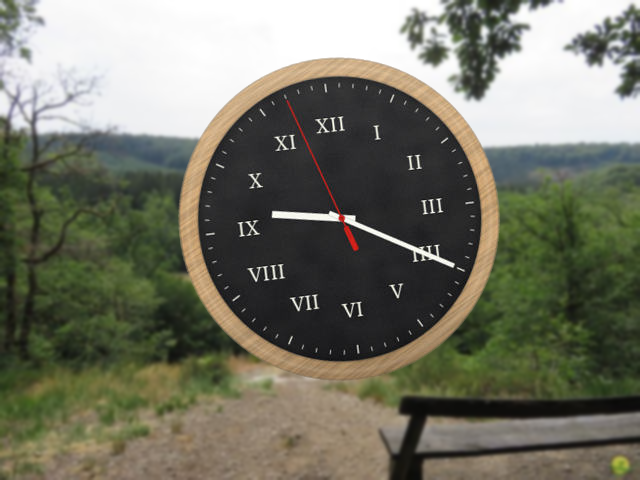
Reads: 9 h 19 min 57 s
